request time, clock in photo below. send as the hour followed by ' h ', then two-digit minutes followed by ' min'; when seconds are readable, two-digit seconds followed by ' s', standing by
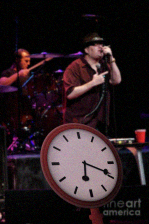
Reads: 6 h 19 min
